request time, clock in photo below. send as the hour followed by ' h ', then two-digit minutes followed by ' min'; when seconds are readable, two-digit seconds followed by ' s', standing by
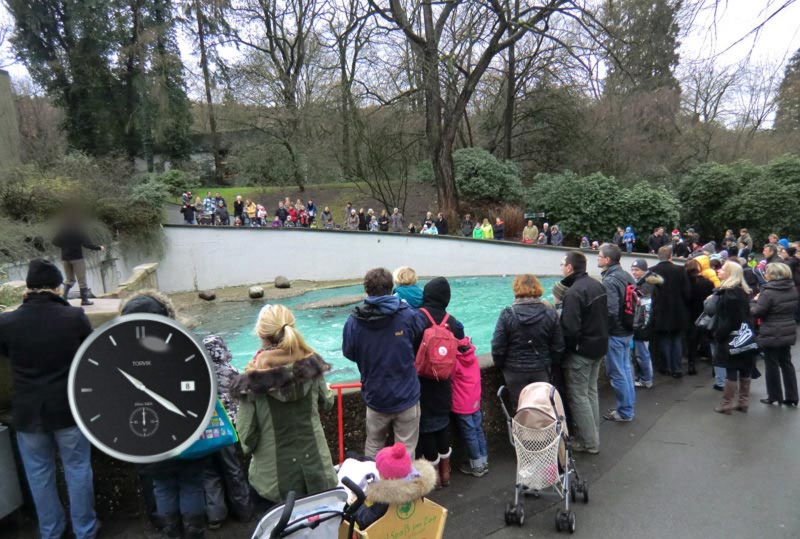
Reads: 10 h 21 min
